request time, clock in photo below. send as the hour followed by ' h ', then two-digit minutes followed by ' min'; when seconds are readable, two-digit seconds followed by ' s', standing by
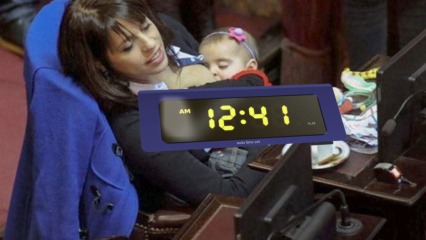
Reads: 12 h 41 min
